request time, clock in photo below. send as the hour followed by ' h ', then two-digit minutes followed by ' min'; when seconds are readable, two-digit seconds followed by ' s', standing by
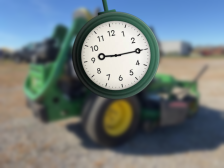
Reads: 9 h 15 min
